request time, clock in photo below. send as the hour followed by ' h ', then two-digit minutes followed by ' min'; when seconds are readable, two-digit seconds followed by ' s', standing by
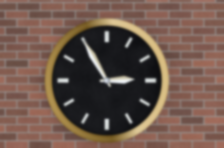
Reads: 2 h 55 min
